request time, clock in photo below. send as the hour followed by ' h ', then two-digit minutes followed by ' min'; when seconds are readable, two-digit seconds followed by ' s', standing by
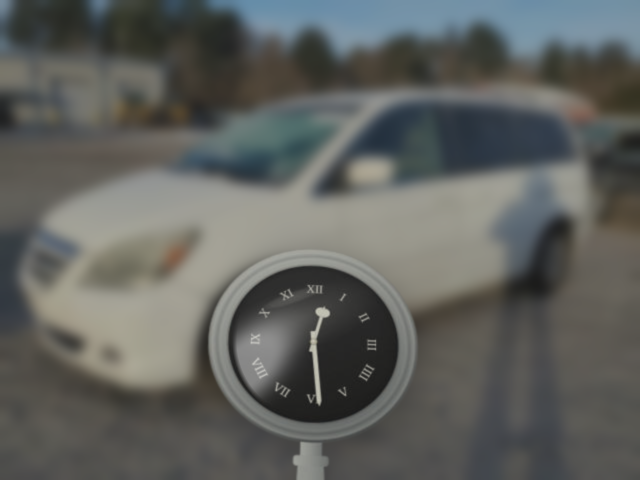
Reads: 12 h 29 min
